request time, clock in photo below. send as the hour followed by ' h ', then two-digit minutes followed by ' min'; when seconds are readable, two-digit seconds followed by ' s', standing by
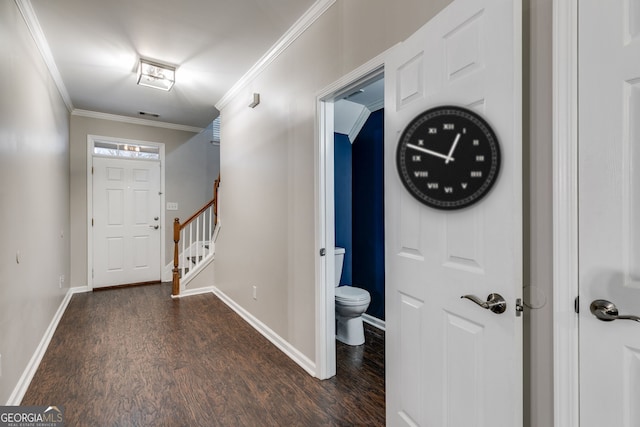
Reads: 12 h 48 min
